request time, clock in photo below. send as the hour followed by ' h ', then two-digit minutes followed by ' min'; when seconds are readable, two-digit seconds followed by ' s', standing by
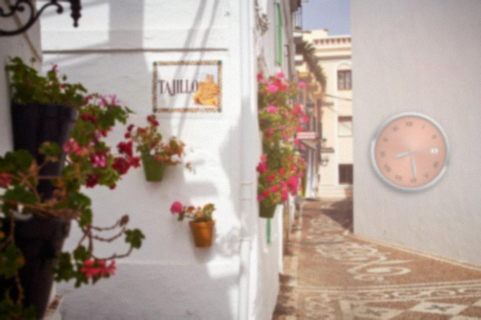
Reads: 8 h 29 min
